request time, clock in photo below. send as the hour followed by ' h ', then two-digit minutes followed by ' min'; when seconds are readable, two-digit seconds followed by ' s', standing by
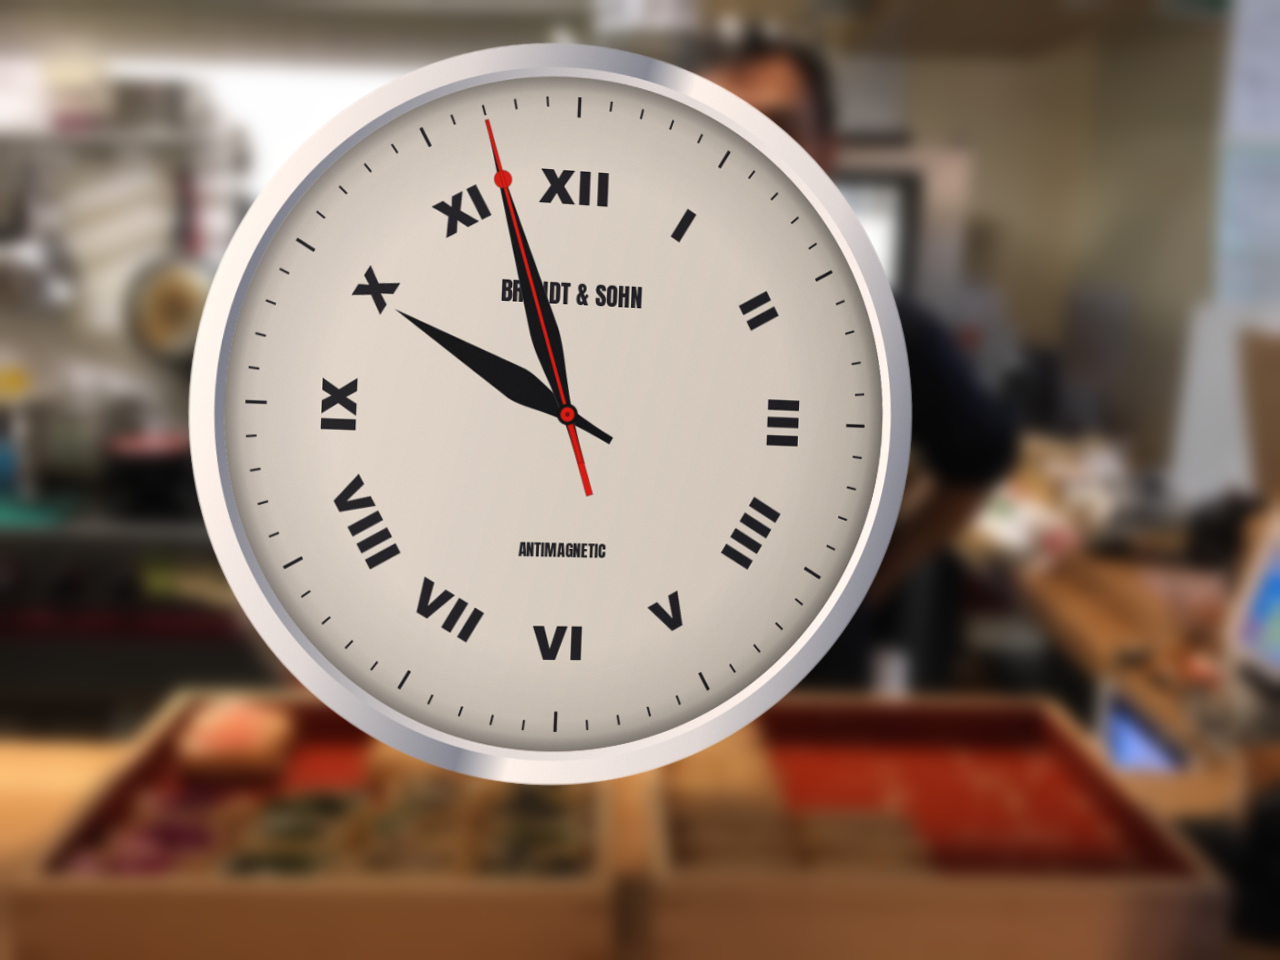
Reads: 9 h 56 min 57 s
